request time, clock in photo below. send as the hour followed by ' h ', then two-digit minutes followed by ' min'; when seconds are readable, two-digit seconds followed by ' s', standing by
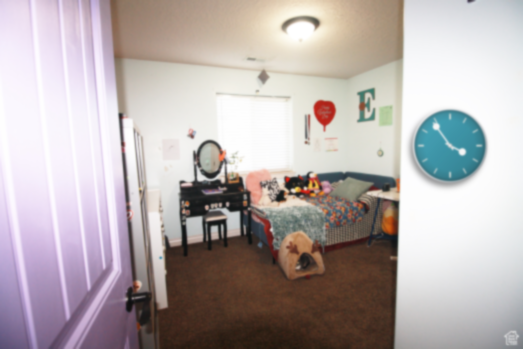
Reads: 3 h 54 min
